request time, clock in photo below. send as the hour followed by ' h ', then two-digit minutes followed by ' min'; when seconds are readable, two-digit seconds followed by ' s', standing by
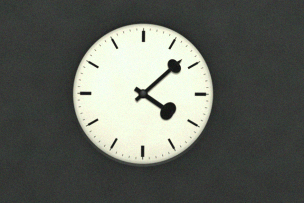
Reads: 4 h 08 min
